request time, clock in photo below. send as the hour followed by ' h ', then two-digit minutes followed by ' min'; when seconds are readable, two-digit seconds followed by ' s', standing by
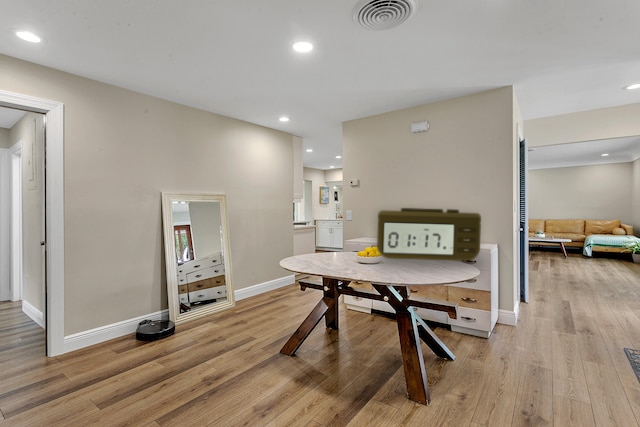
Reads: 1 h 17 min
